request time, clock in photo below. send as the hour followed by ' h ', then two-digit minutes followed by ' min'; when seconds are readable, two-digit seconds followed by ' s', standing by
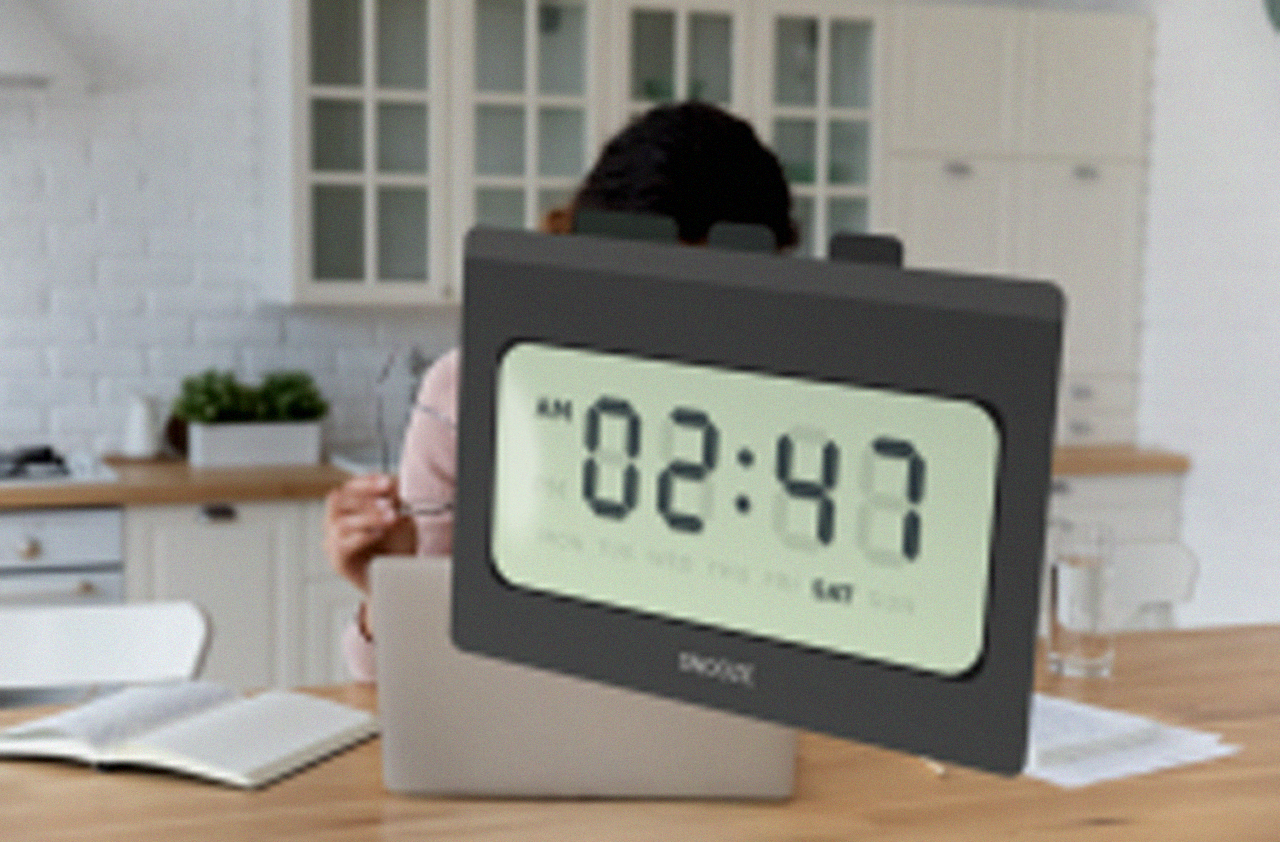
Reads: 2 h 47 min
